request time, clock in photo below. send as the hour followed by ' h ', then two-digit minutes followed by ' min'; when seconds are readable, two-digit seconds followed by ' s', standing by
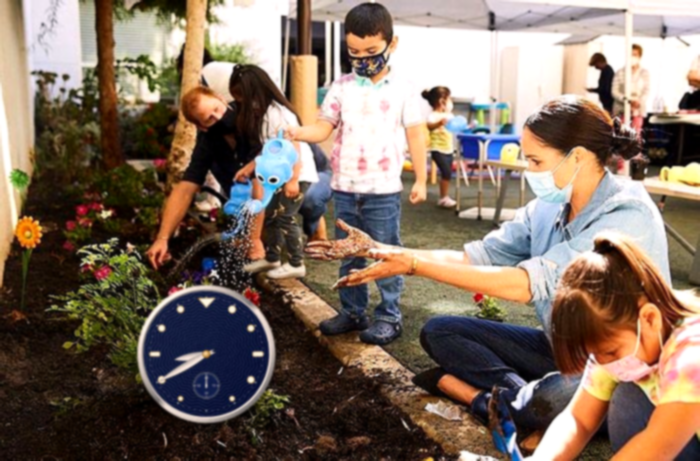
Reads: 8 h 40 min
